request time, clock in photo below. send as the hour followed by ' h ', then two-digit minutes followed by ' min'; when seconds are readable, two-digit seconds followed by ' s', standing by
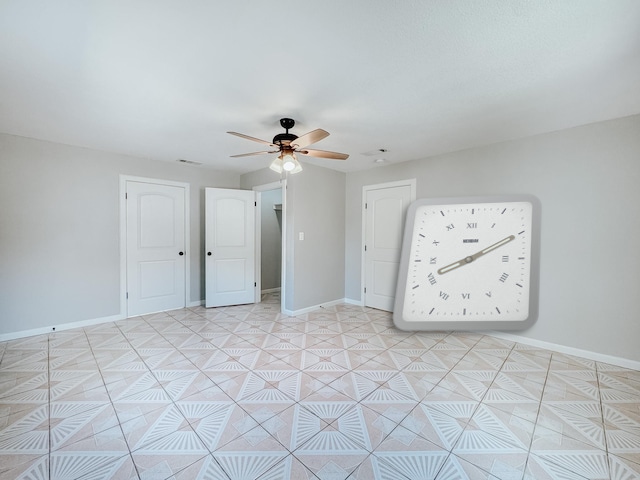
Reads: 8 h 10 min
